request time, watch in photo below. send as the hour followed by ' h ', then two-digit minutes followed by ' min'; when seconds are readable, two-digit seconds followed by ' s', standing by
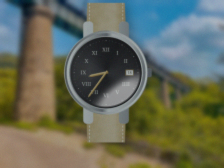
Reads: 8 h 36 min
